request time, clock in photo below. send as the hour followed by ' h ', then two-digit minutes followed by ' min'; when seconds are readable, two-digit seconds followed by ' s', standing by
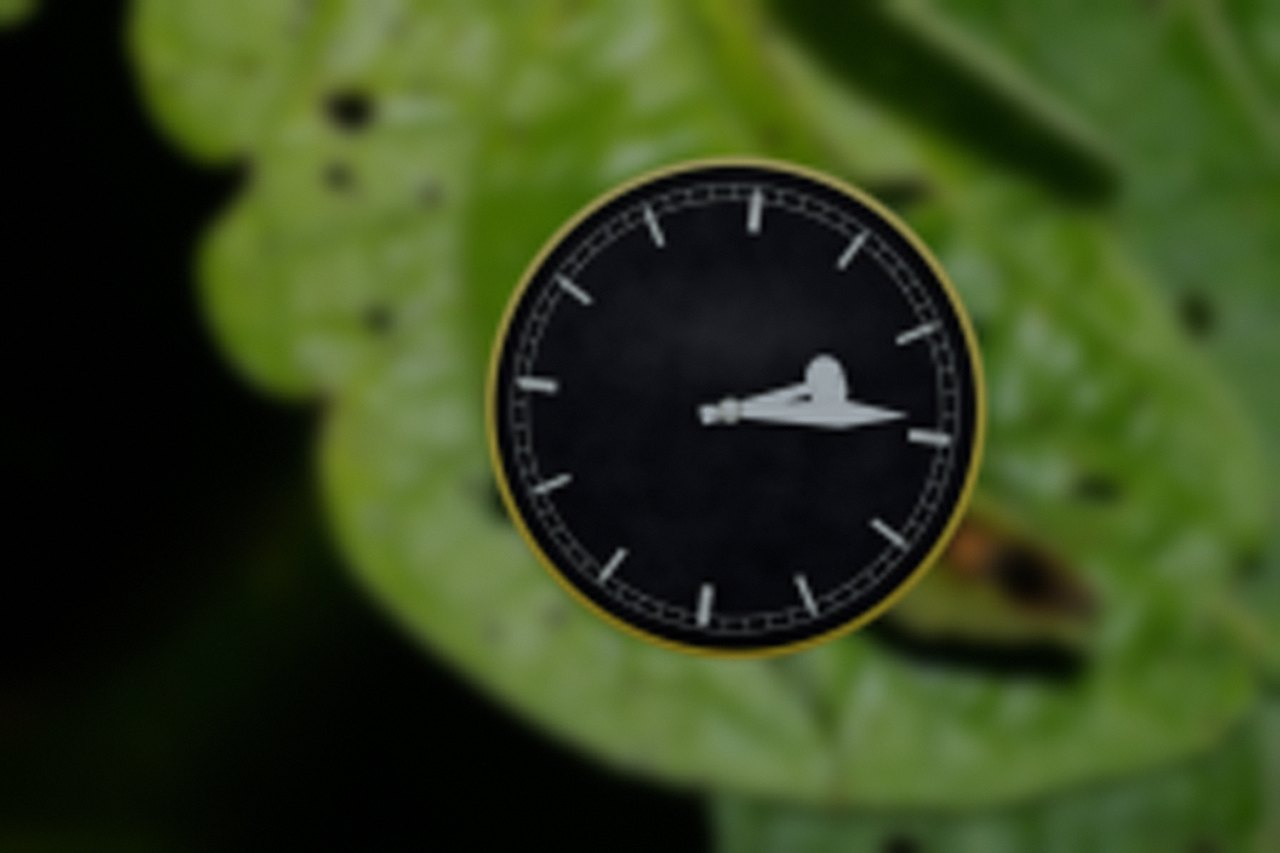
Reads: 2 h 14 min
